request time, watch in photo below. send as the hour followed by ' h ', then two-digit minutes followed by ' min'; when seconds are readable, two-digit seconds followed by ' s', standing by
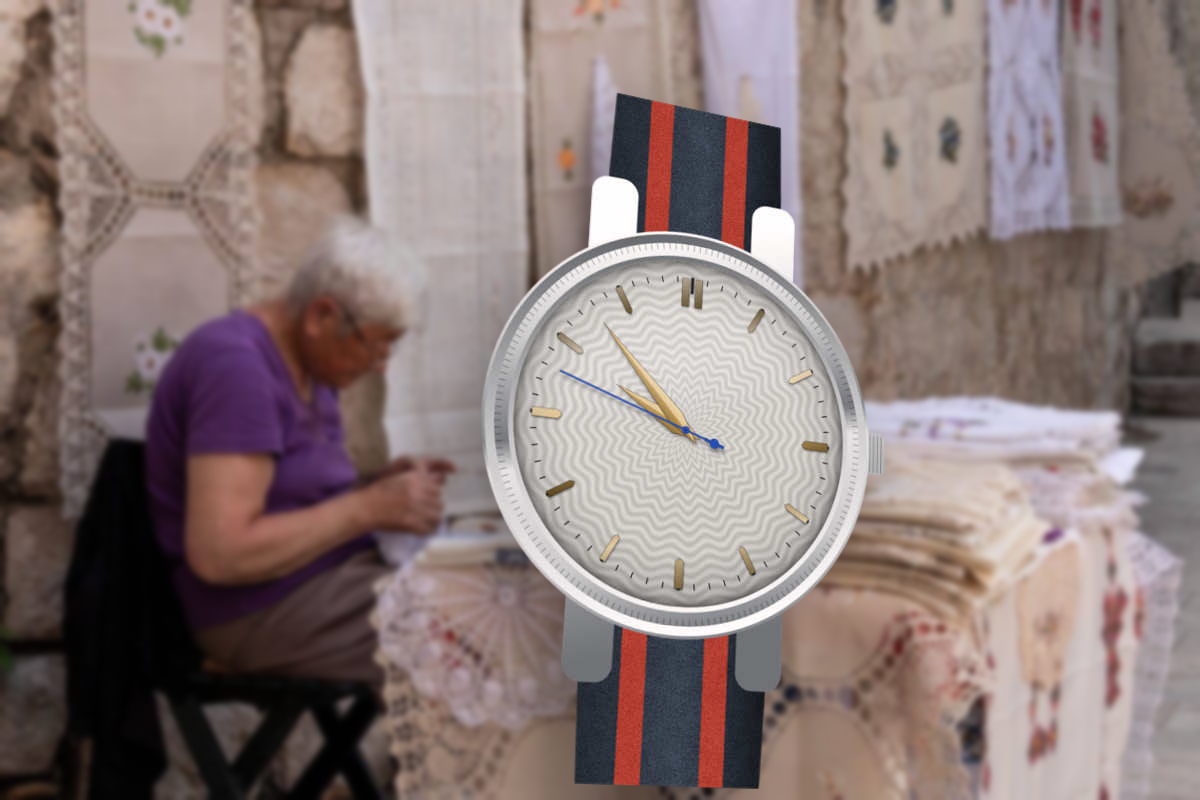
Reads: 9 h 52 min 48 s
